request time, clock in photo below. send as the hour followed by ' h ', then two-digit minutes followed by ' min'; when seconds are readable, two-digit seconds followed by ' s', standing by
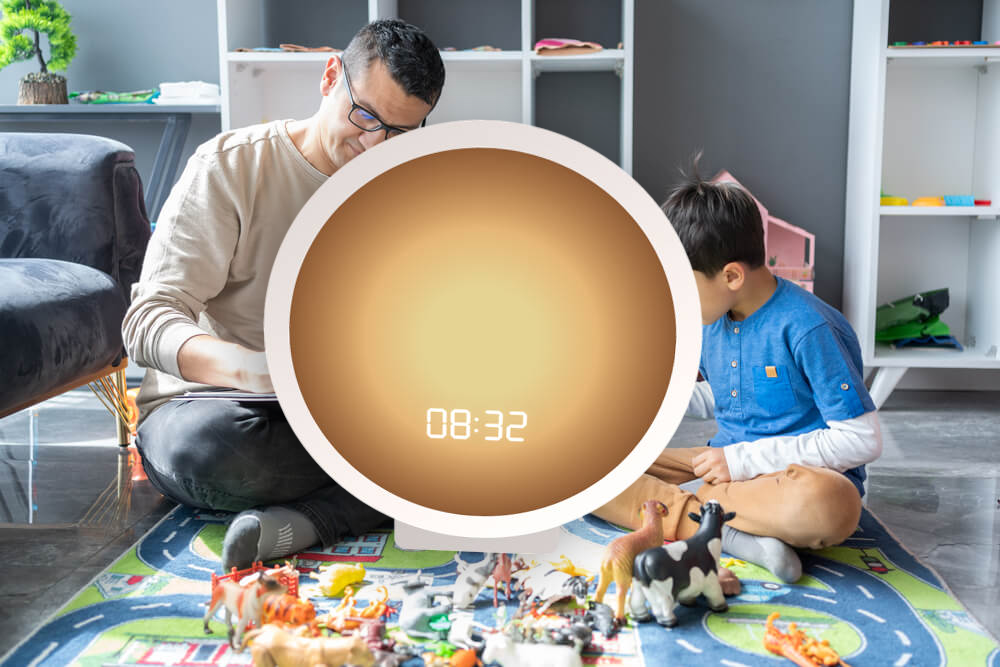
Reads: 8 h 32 min
